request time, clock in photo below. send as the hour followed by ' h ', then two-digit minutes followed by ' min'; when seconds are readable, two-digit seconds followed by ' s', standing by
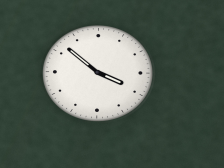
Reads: 3 h 52 min
